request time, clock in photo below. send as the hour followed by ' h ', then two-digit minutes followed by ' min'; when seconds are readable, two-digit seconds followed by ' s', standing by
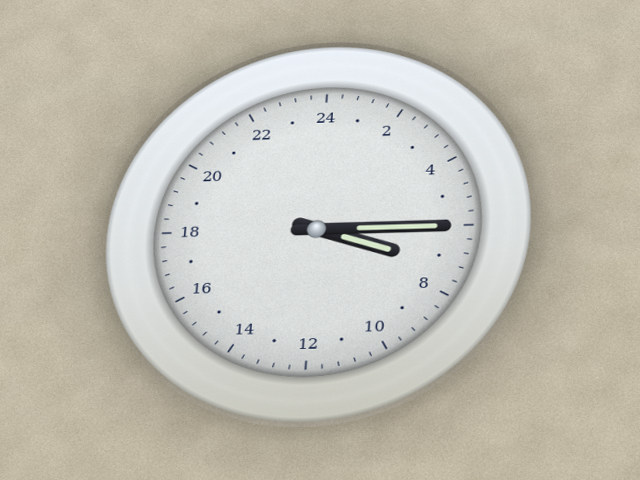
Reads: 7 h 15 min
